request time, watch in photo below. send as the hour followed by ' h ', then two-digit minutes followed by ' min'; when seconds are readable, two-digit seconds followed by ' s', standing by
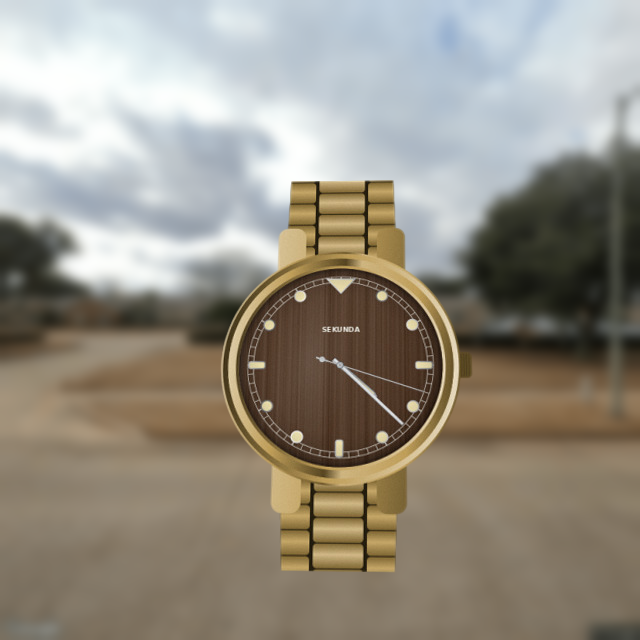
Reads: 4 h 22 min 18 s
